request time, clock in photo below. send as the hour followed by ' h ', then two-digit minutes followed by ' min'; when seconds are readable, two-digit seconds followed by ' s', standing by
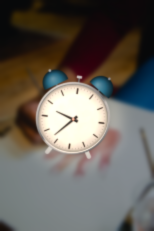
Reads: 9 h 37 min
